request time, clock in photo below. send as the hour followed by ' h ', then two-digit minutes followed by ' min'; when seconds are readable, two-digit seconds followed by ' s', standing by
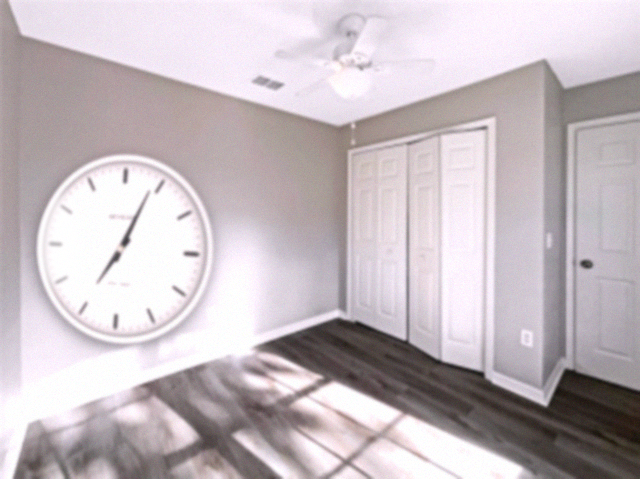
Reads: 7 h 04 min
